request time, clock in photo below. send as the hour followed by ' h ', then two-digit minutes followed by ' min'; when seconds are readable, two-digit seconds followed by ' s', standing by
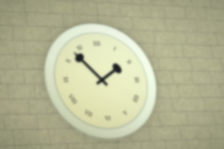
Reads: 1 h 53 min
